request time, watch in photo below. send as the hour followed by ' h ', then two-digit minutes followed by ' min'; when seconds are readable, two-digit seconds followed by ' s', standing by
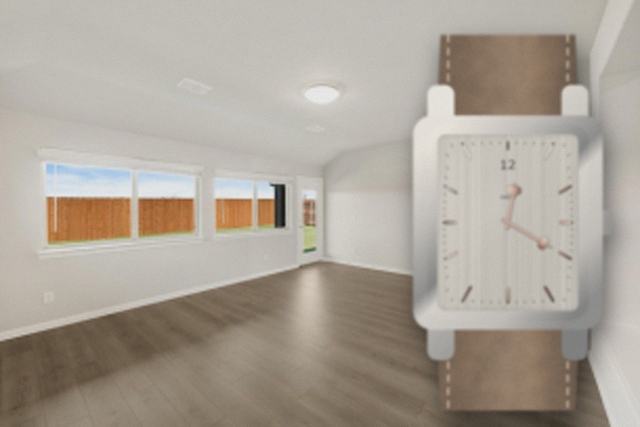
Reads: 12 h 20 min
